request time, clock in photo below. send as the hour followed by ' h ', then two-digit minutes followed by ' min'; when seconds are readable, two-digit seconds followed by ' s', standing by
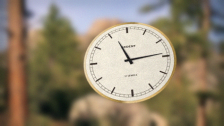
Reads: 11 h 14 min
